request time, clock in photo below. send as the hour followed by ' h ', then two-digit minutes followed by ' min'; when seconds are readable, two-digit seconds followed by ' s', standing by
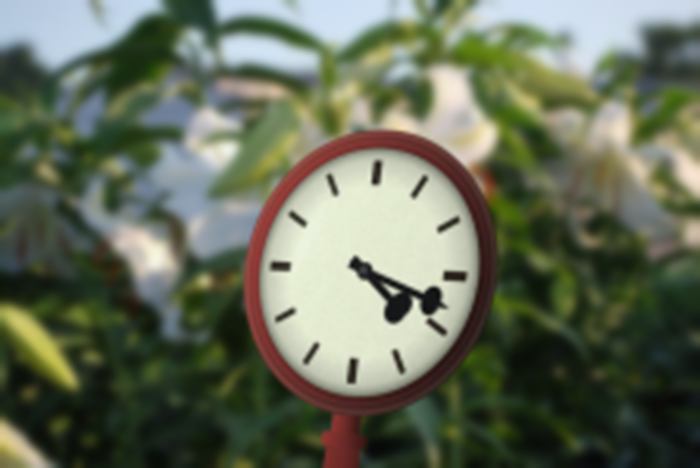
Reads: 4 h 18 min
